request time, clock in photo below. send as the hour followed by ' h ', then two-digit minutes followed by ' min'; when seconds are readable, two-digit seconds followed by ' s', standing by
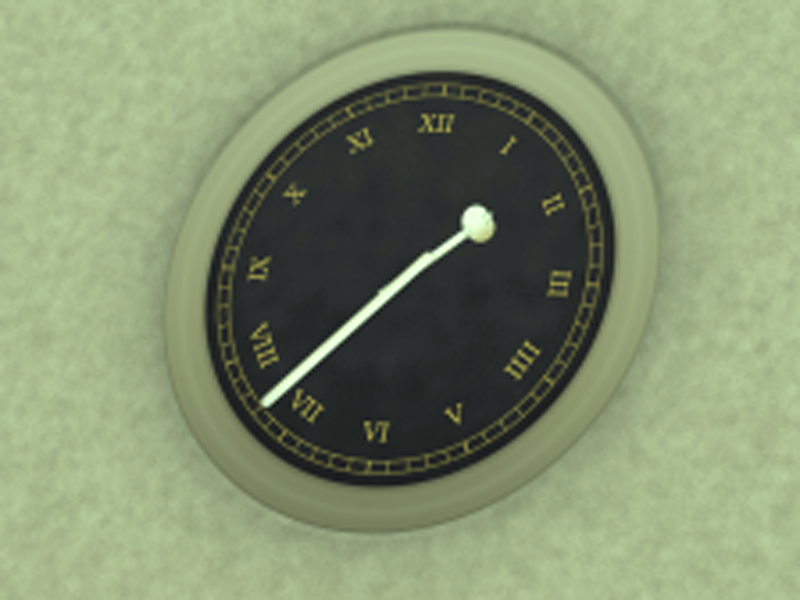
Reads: 1 h 37 min
